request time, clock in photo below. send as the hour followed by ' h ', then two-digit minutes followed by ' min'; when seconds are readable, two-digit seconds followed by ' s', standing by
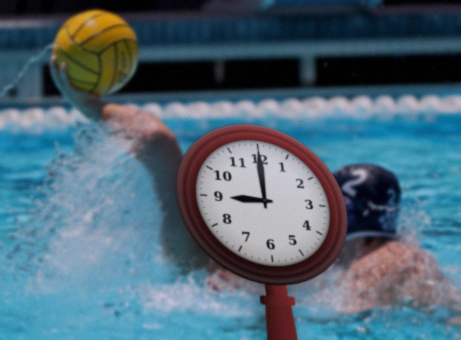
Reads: 9 h 00 min
